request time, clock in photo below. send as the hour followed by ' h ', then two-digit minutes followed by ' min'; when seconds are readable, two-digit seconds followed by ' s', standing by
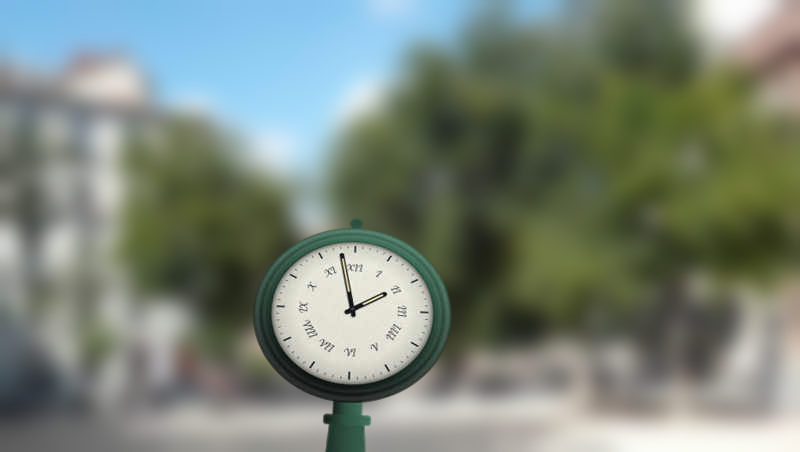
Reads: 1 h 58 min
